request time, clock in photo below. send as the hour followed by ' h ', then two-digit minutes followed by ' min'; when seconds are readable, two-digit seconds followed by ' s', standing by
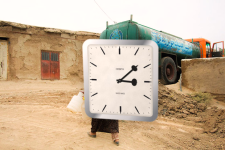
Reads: 3 h 08 min
